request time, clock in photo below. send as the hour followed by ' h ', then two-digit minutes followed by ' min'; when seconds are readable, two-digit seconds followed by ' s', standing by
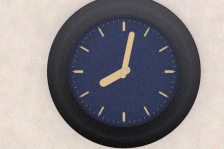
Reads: 8 h 02 min
